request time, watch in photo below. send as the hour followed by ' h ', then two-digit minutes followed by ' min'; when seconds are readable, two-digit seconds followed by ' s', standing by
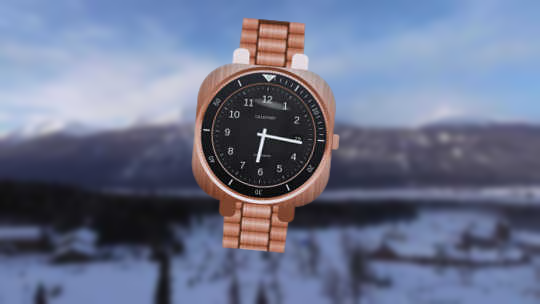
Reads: 6 h 16 min
